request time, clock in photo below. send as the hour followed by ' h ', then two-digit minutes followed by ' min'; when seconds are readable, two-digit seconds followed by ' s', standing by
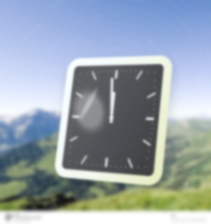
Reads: 11 h 59 min
